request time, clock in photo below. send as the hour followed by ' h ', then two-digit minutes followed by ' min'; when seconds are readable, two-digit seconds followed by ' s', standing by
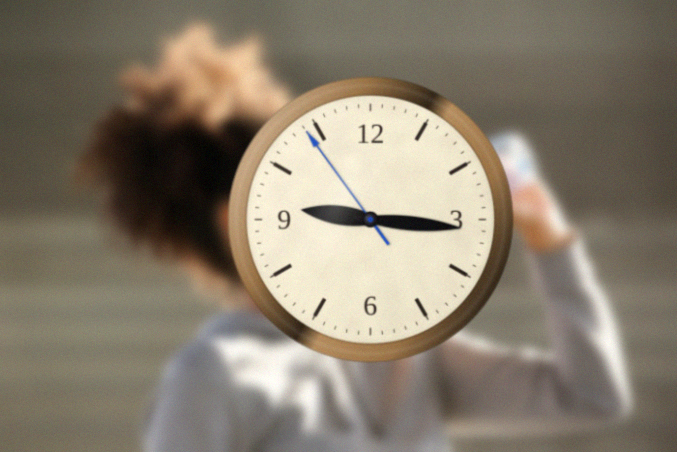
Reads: 9 h 15 min 54 s
